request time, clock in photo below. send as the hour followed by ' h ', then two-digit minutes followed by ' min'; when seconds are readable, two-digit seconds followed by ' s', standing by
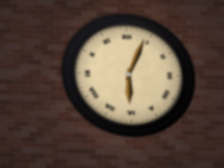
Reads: 6 h 04 min
